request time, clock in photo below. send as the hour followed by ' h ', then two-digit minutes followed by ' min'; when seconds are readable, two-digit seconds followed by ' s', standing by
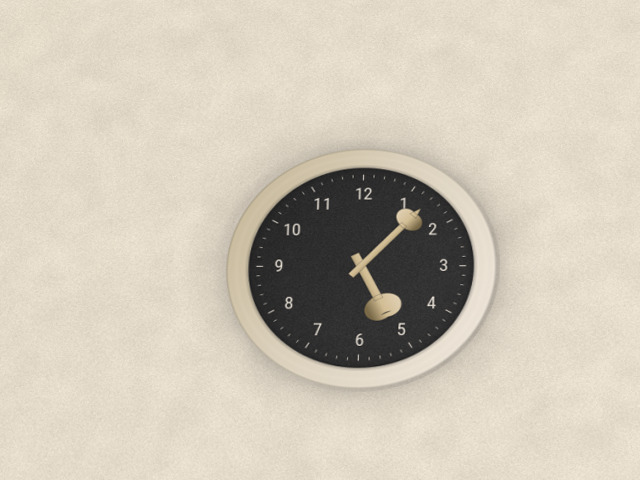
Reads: 5 h 07 min
